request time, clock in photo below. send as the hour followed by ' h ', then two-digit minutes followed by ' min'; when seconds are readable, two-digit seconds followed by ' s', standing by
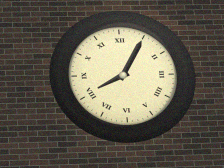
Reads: 8 h 05 min
